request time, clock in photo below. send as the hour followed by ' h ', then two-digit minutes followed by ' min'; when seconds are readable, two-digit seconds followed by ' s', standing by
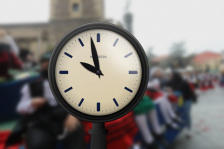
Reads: 9 h 58 min
